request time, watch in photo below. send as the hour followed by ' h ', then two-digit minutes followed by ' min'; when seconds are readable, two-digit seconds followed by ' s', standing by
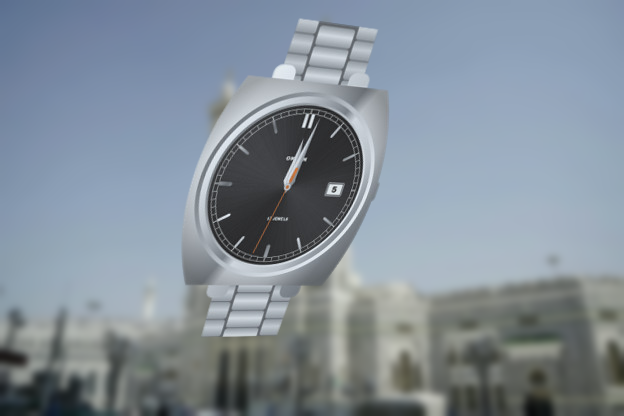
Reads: 12 h 01 min 32 s
